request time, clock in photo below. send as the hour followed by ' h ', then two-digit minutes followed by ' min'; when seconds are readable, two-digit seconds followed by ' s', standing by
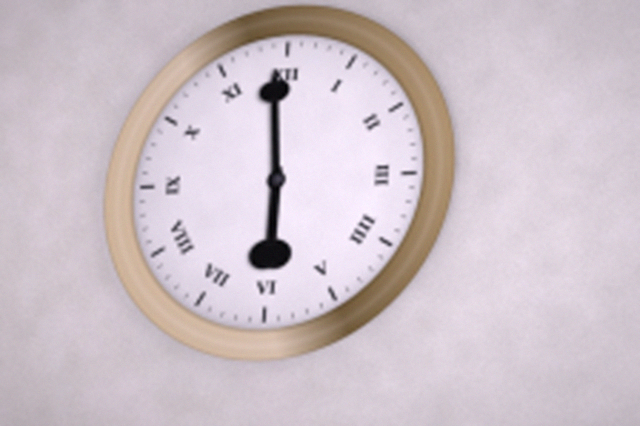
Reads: 5 h 59 min
